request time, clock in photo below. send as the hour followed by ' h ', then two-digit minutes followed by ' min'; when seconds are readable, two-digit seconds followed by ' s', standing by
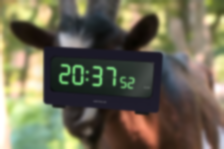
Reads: 20 h 37 min 52 s
